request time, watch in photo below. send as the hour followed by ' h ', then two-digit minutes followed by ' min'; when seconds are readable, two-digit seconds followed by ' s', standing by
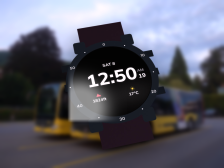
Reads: 12 h 50 min
